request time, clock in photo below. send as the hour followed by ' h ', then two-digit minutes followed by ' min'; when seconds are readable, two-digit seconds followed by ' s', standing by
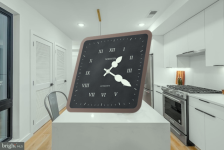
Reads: 1 h 20 min
